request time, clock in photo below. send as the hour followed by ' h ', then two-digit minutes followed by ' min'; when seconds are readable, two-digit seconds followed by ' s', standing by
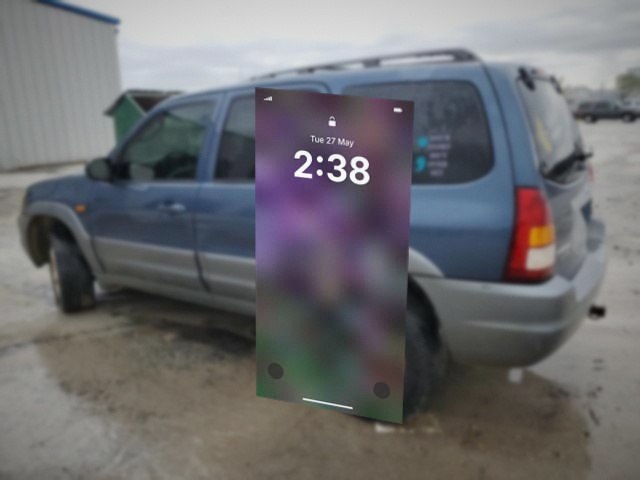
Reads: 2 h 38 min
